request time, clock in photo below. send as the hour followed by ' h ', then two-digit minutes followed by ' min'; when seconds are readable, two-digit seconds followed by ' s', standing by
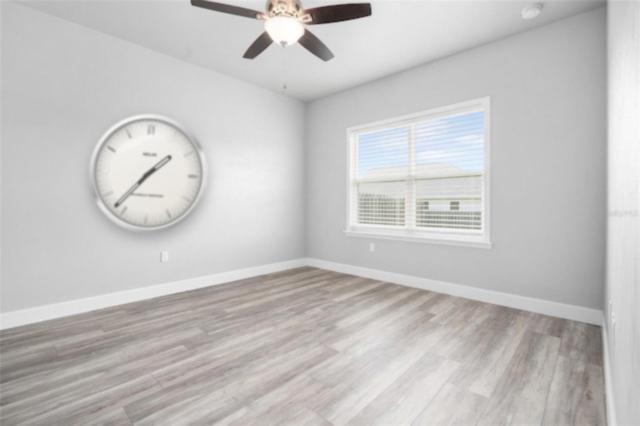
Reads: 1 h 37 min
